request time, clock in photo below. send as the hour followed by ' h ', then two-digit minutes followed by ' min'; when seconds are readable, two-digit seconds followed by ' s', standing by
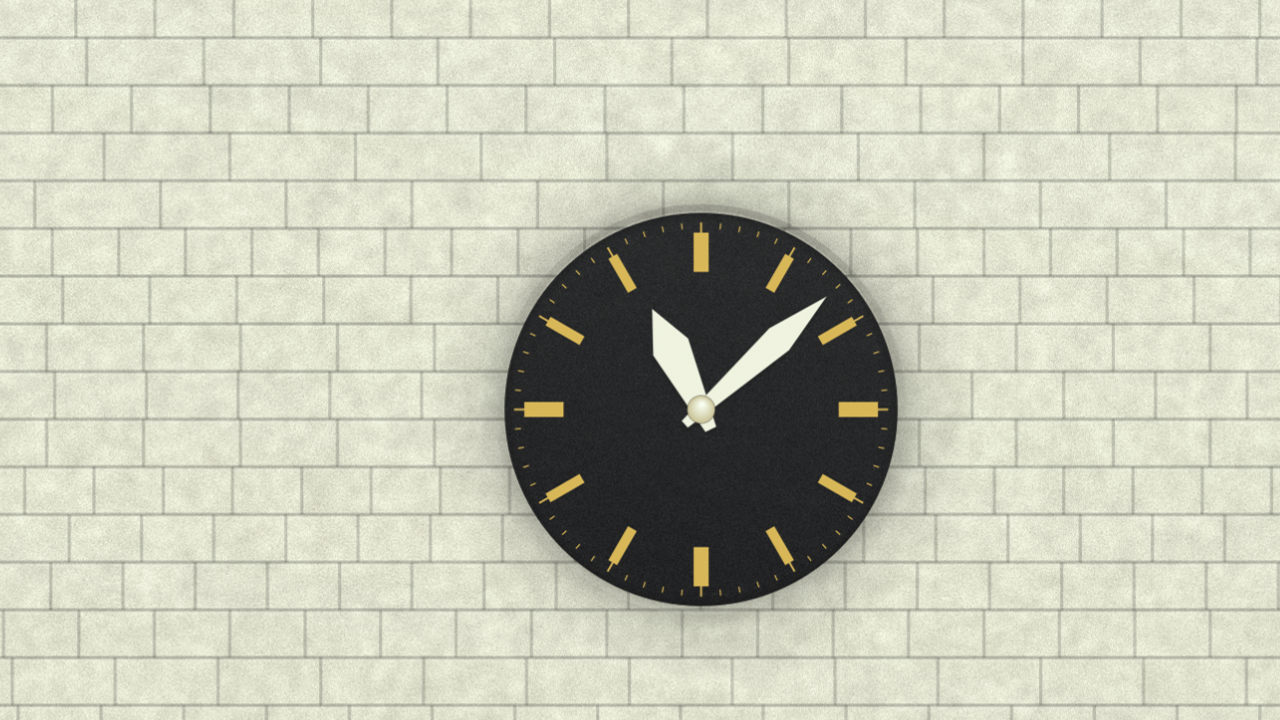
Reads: 11 h 08 min
